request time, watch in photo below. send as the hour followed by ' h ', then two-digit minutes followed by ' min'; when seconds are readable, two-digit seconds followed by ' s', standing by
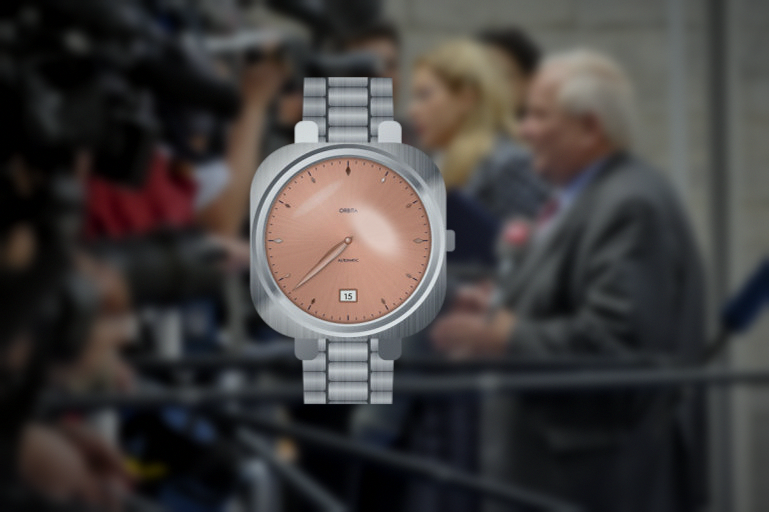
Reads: 7 h 38 min
